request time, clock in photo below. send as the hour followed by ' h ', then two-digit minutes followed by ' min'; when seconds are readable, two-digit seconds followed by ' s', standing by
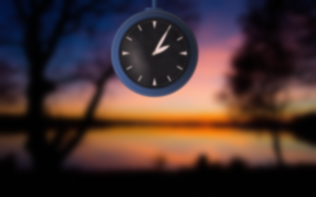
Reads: 2 h 05 min
